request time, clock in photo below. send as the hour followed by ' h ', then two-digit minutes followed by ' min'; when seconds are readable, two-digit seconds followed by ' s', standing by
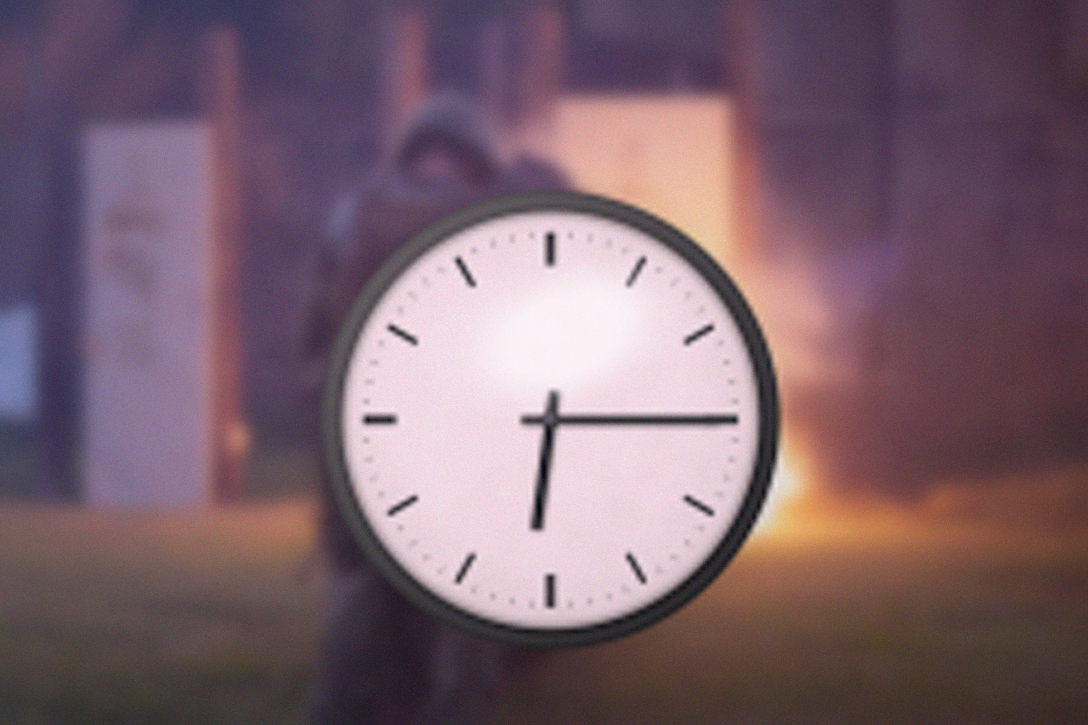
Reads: 6 h 15 min
